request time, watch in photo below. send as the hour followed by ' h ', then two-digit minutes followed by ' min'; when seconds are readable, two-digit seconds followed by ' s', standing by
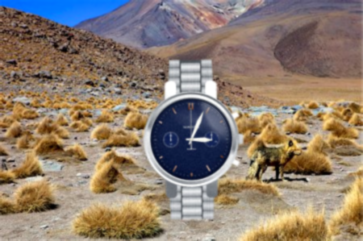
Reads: 3 h 04 min
